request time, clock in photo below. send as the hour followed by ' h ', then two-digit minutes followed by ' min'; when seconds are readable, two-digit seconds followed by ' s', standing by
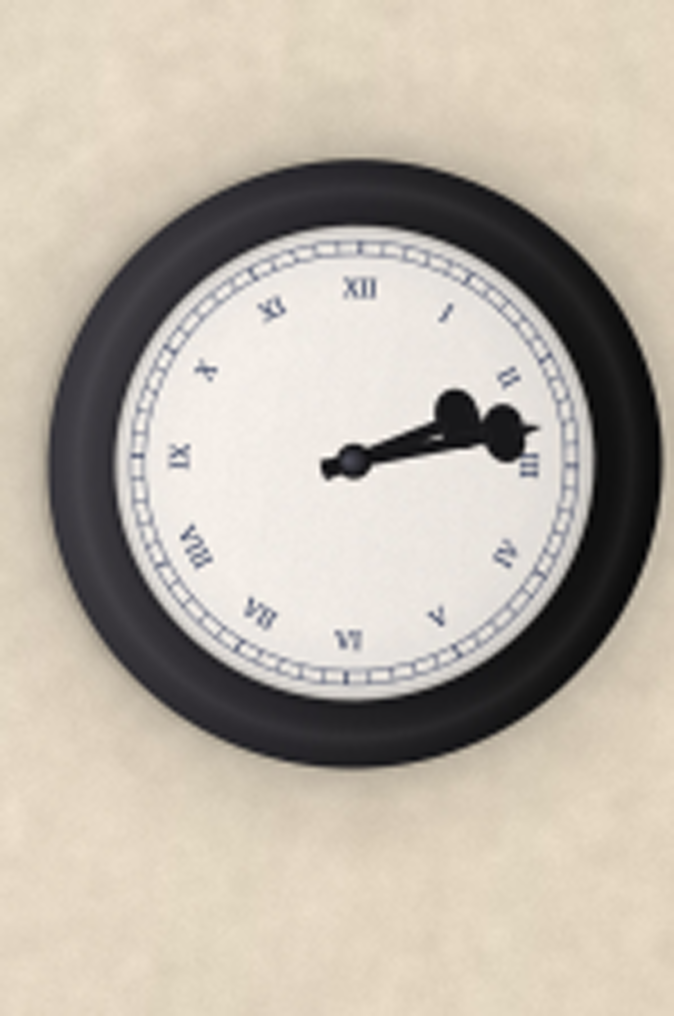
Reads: 2 h 13 min
